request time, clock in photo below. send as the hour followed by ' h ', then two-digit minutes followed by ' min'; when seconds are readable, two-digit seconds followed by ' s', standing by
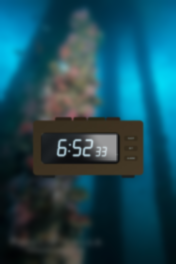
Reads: 6 h 52 min
